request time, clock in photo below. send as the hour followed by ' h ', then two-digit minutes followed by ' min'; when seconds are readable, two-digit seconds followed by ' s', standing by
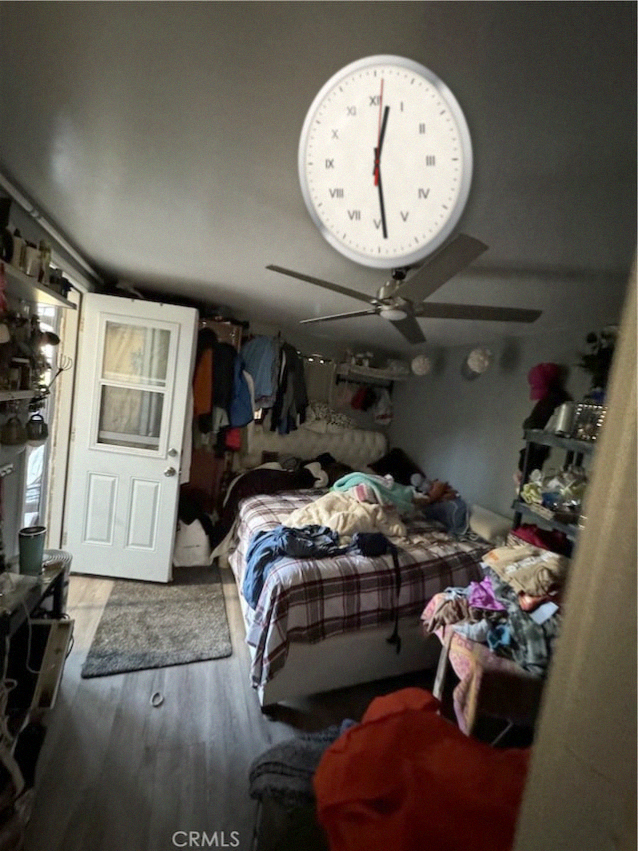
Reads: 12 h 29 min 01 s
